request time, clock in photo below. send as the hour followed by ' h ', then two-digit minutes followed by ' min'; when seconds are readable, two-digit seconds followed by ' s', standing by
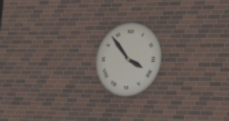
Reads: 3 h 53 min
